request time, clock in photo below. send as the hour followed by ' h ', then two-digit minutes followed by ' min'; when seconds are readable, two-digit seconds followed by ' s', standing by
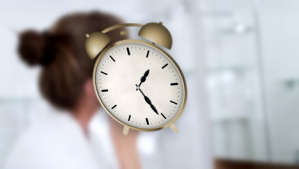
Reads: 1 h 26 min
